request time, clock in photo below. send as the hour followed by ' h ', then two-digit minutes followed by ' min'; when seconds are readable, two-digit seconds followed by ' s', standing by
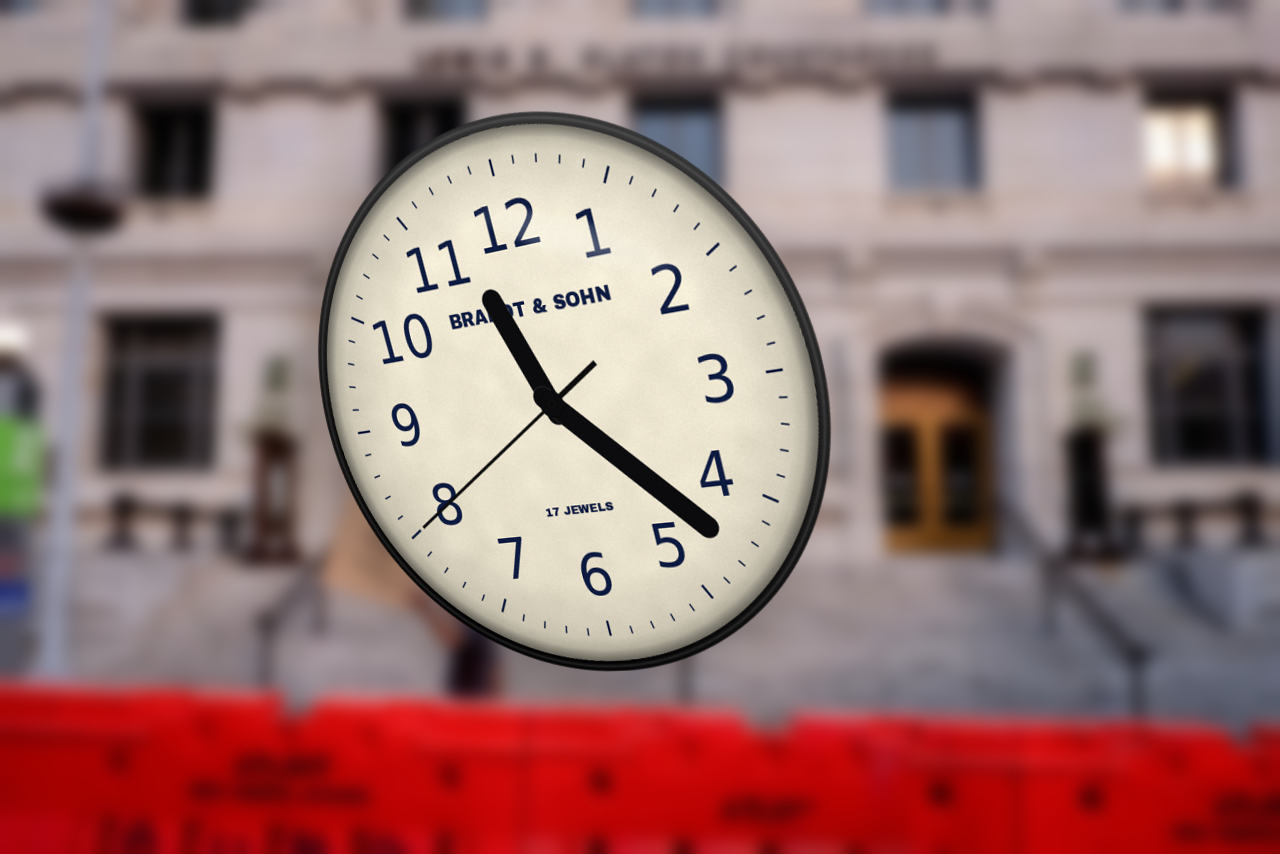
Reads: 11 h 22 min 40 s
